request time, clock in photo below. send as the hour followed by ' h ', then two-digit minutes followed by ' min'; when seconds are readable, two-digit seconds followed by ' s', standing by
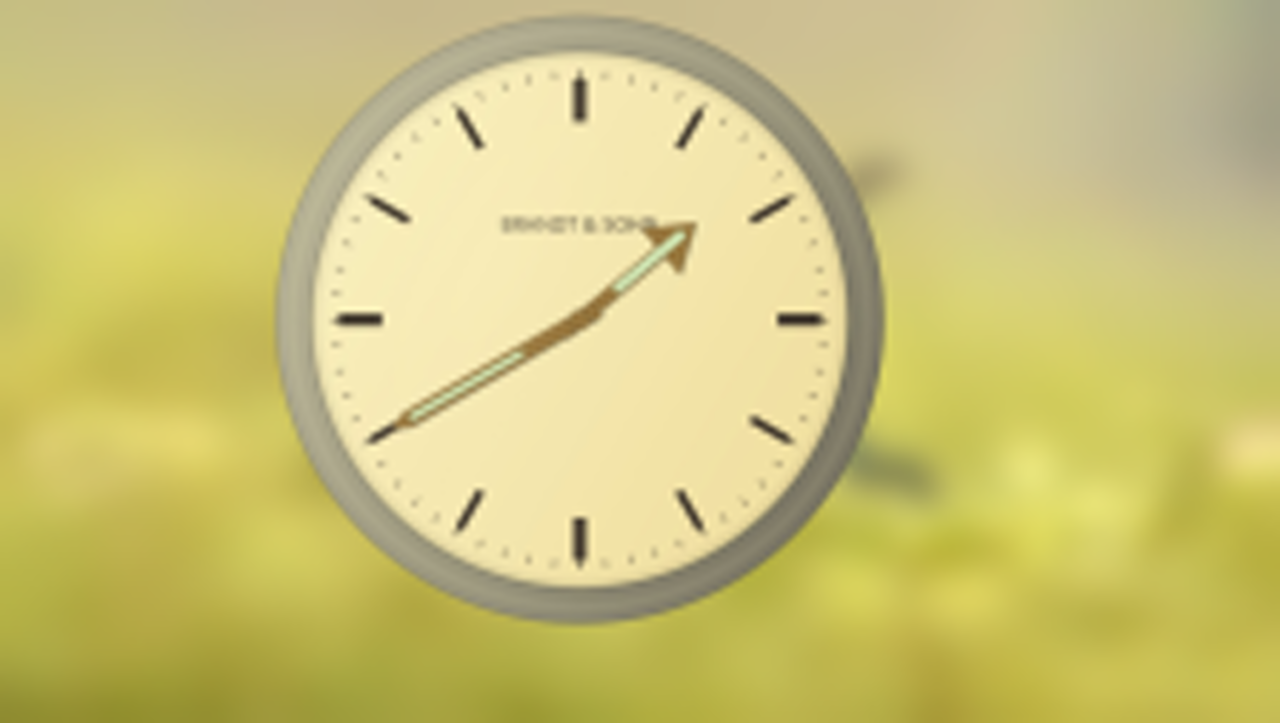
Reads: 1 h 40 min
